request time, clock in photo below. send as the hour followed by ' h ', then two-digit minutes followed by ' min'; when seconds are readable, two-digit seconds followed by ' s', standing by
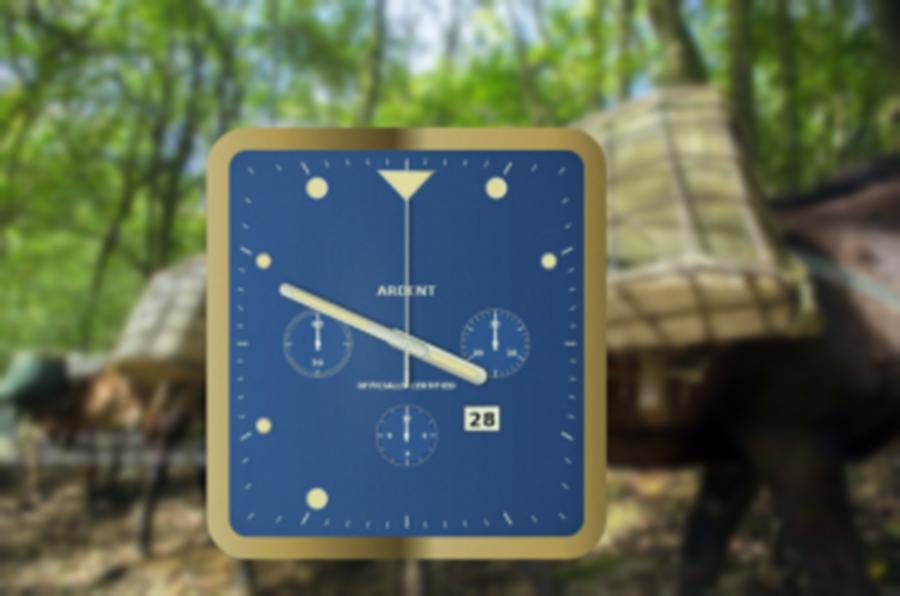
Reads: 3 h 49 min
